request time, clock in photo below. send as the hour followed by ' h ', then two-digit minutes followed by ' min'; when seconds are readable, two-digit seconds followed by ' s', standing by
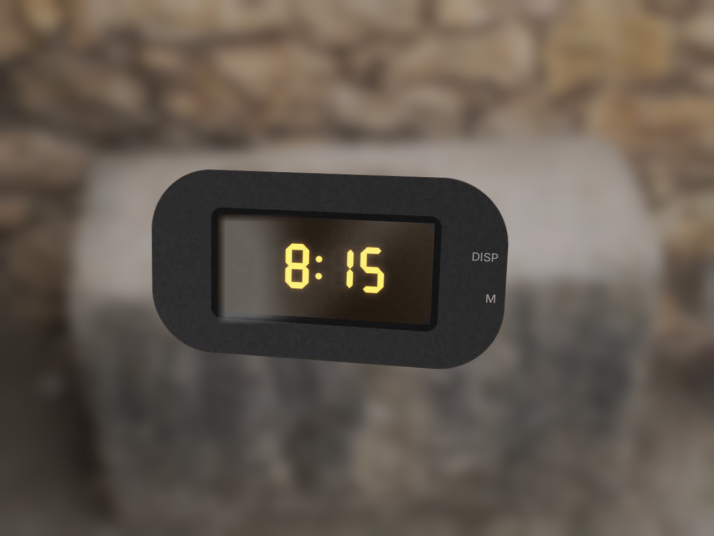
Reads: 8 h 15 min
